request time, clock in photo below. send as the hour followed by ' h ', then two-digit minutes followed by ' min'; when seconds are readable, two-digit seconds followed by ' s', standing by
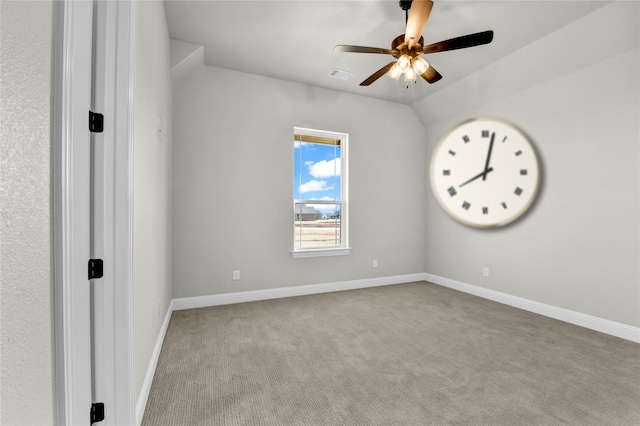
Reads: 8 h 02 min
